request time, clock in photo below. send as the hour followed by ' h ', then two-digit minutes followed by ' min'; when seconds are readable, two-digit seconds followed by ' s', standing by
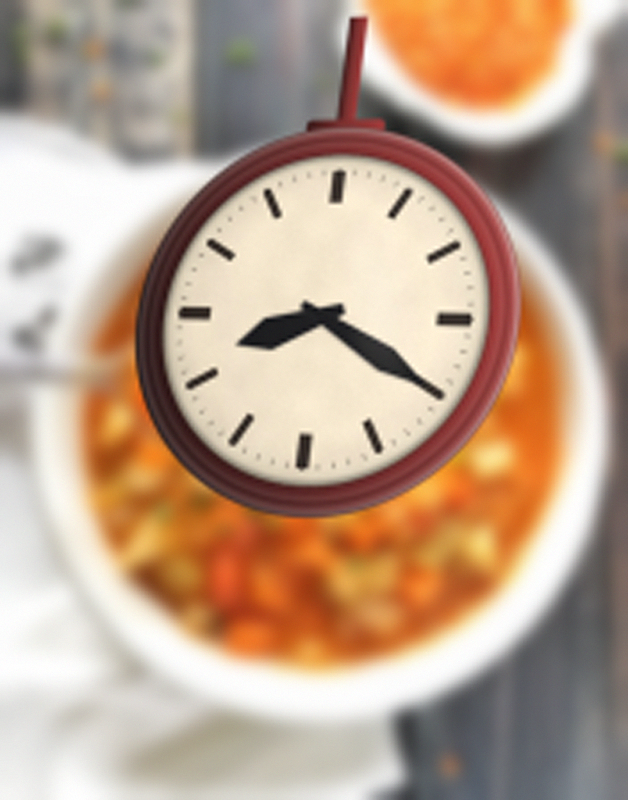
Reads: 8 h 20 min
